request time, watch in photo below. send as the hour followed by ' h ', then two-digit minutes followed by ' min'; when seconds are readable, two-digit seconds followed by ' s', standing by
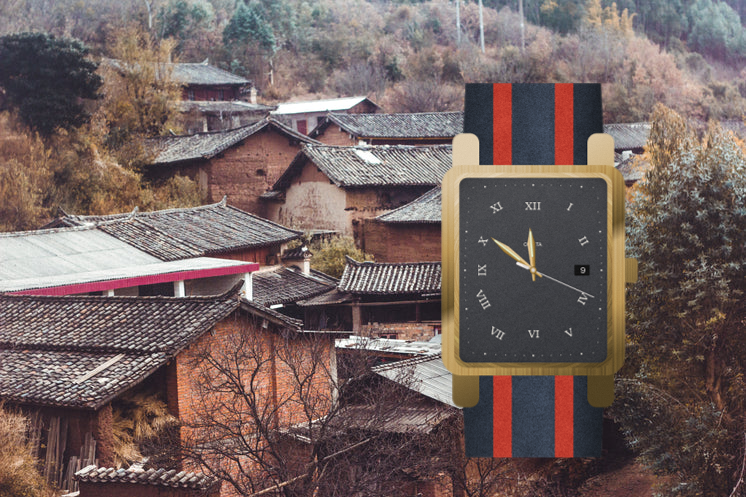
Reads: 11 h 51 min 19 s
